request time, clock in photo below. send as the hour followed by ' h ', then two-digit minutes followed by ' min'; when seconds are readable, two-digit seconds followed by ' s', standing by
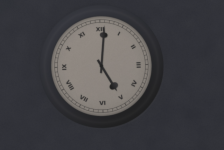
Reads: 5 h 01 min
